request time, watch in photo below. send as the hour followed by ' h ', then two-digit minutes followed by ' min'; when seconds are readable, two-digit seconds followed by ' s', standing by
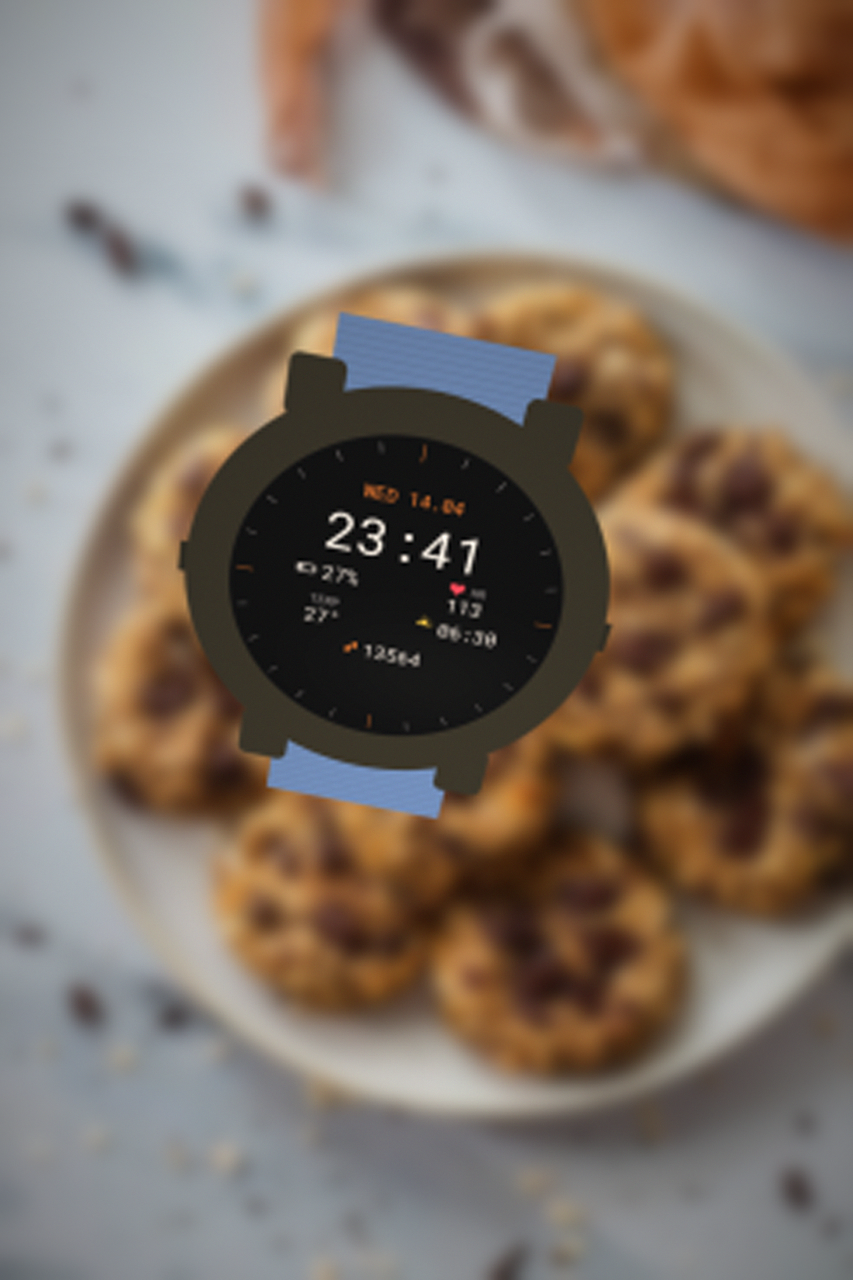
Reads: 23 h 41 min
